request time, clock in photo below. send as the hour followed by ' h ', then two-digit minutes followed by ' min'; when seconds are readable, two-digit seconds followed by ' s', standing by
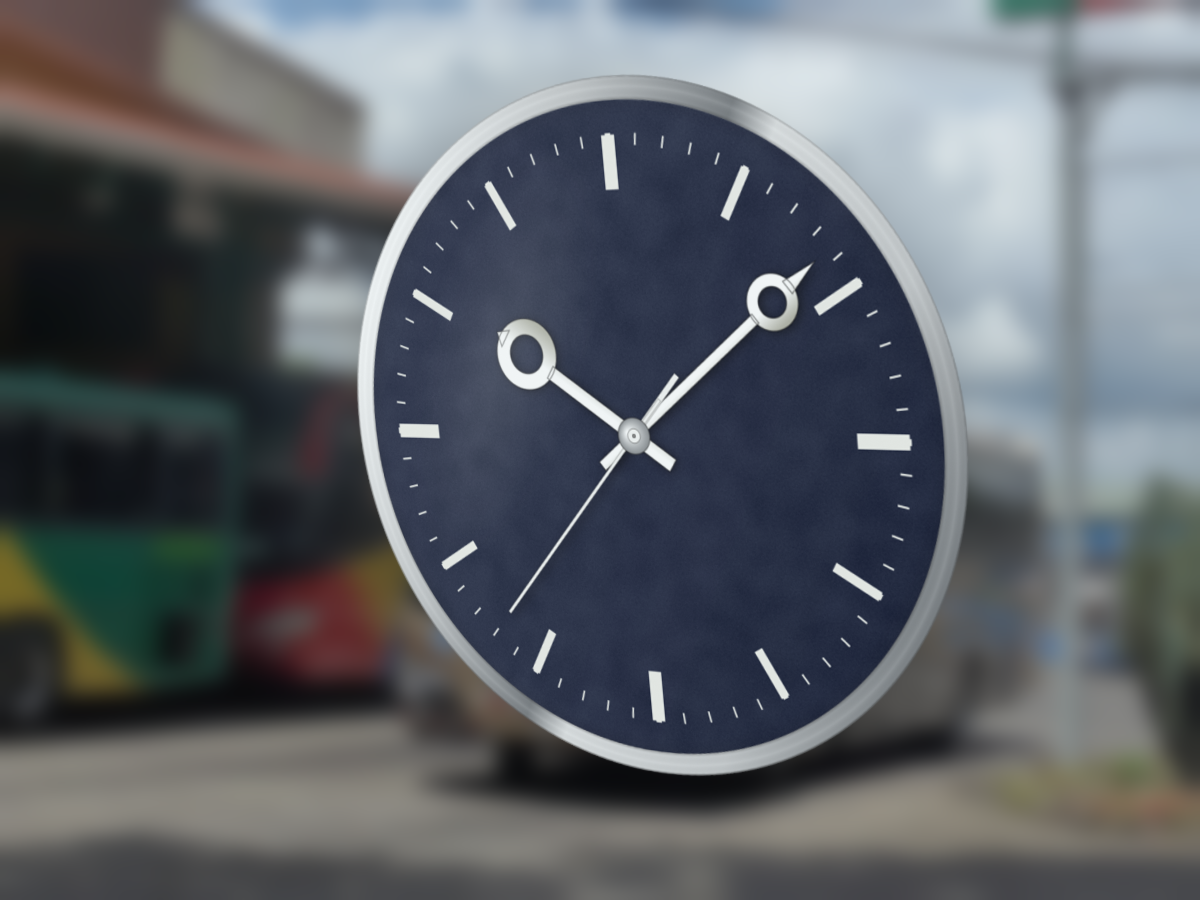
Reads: 10 h 08 min 37 s
